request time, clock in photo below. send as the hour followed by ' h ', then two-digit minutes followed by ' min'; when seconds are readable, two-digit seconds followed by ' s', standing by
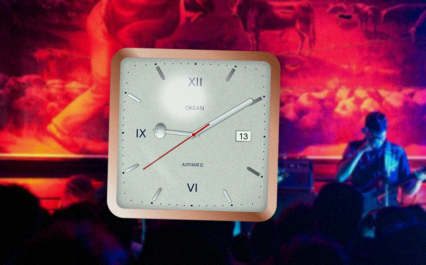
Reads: 9 h 09 min 39 s
